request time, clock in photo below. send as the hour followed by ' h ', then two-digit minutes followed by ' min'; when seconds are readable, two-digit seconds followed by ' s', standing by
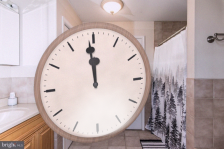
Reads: 11 h 59 min
